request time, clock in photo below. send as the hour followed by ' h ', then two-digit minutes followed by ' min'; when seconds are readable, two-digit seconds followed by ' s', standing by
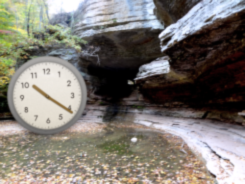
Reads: 10 h 21 min
